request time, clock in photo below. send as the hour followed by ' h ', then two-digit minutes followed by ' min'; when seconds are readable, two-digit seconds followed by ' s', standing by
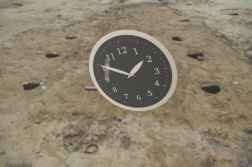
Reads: 1 h 50 min
